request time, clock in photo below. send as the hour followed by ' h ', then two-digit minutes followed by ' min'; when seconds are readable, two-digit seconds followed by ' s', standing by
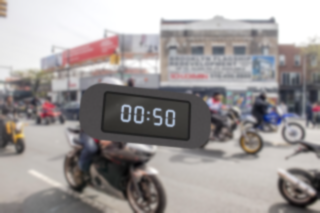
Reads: 0 h 50 min
